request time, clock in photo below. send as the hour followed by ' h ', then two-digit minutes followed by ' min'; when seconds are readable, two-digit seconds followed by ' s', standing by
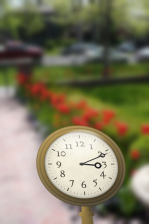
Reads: 3 h 11 min
